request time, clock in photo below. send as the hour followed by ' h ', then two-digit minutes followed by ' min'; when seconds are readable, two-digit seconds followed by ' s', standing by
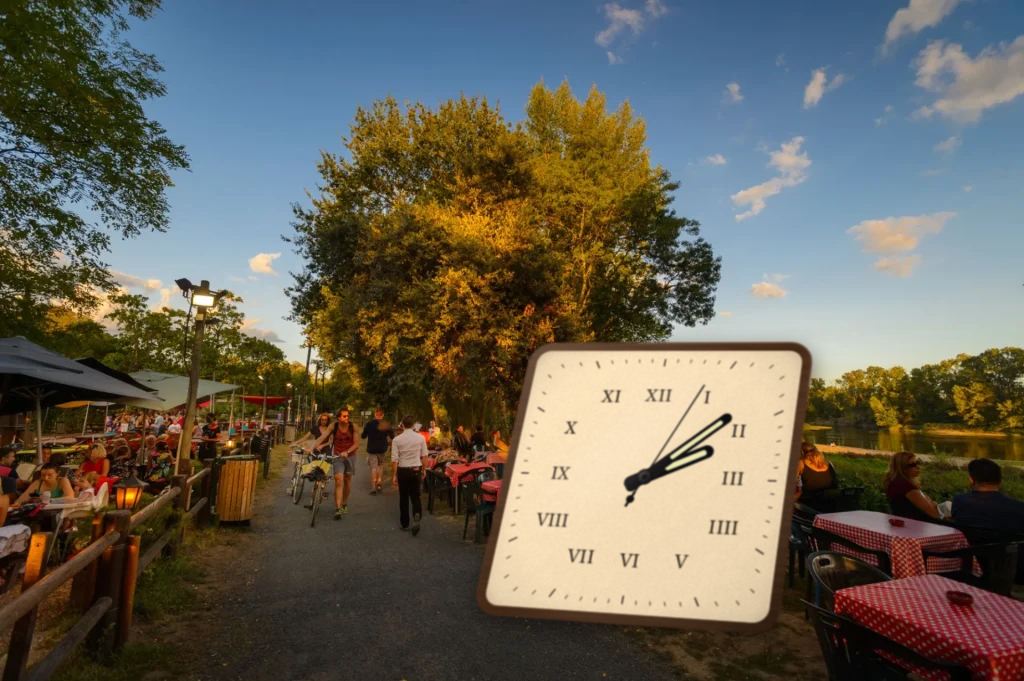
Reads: 2 h 08 min 04 s
